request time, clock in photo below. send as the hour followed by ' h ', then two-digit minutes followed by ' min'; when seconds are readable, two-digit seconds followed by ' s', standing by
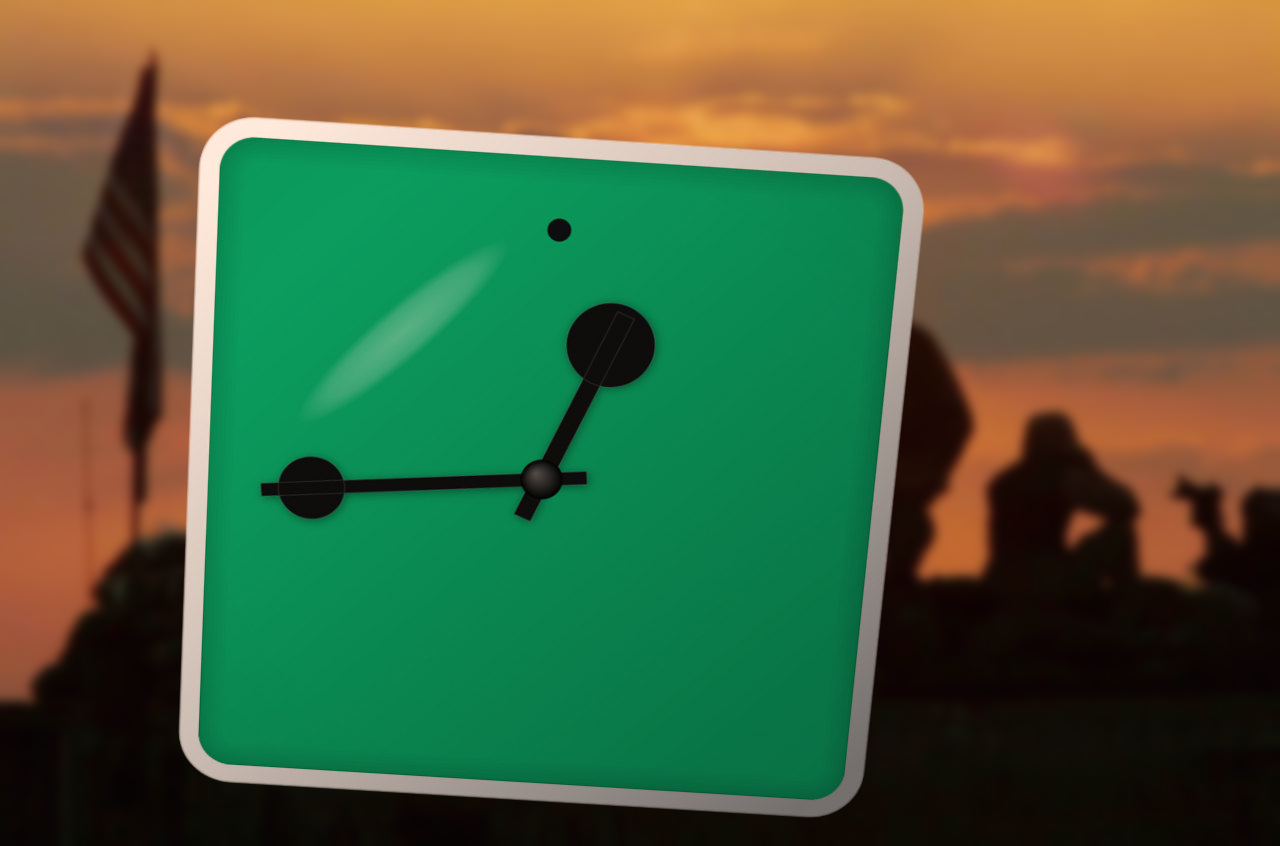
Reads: 12 h 44 min
